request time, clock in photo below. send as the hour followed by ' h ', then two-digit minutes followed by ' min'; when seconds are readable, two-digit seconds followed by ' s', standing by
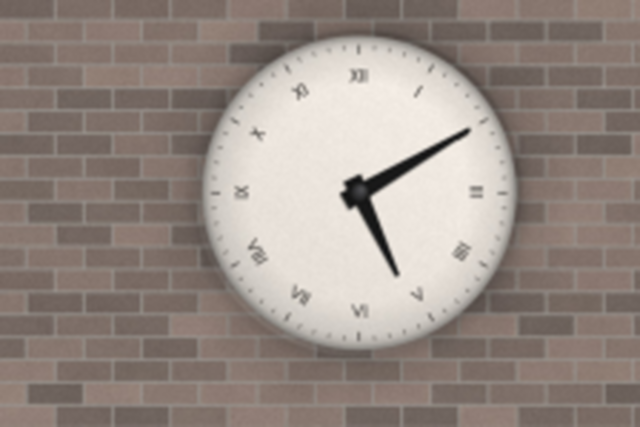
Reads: 5 h 10 min
